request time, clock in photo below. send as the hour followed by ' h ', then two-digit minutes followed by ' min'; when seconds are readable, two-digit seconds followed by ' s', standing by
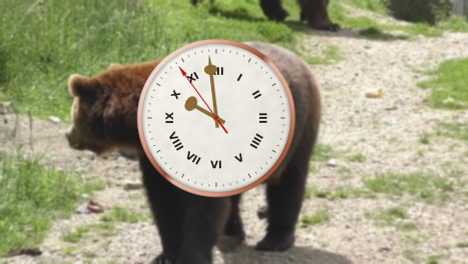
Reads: 9 h 58 min 54 s
